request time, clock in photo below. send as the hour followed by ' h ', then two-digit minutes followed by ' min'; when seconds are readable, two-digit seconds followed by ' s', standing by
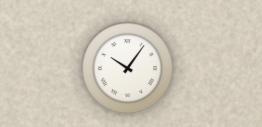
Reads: 10 h 06 min
